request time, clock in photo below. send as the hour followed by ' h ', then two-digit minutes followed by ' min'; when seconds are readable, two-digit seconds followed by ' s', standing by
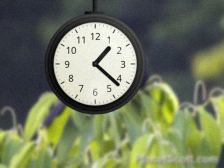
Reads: 1 h 22 min
